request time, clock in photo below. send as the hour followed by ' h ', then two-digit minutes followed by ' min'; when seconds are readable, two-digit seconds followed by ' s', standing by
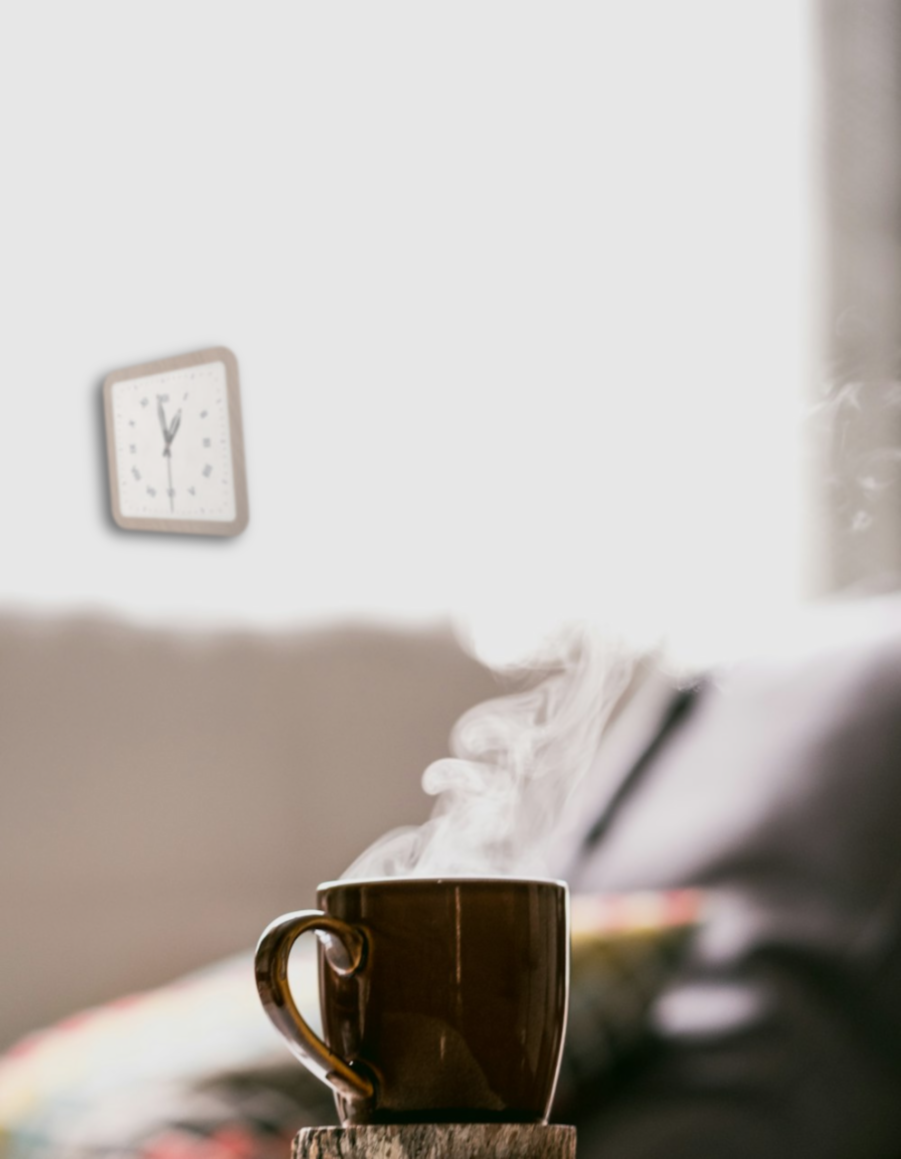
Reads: 12 h 58 min 30 s
